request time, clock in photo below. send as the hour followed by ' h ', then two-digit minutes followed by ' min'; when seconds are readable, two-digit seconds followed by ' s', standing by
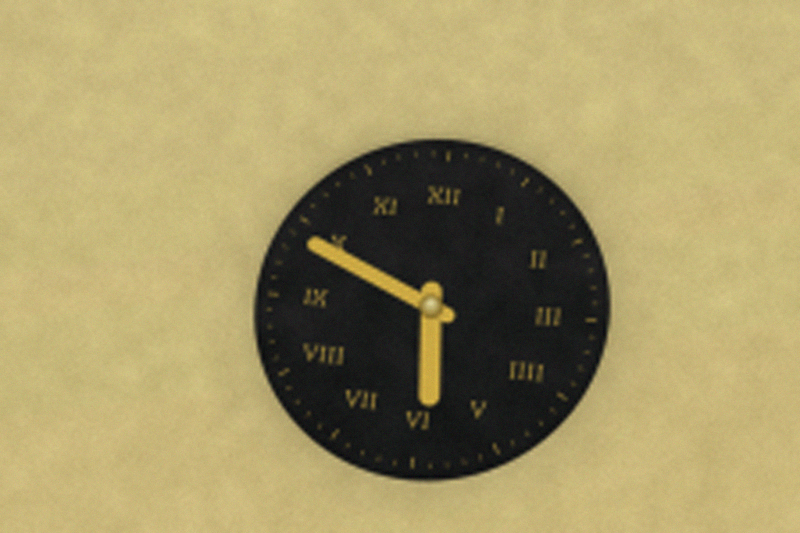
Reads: 5 h 49 min
